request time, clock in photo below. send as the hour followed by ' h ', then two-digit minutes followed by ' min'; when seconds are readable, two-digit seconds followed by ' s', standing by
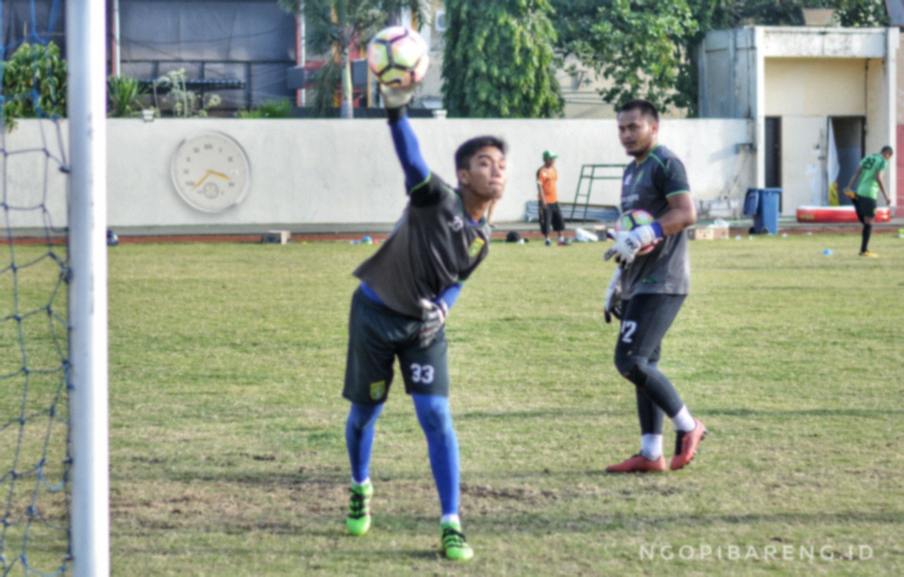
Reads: 3 h 38 min
